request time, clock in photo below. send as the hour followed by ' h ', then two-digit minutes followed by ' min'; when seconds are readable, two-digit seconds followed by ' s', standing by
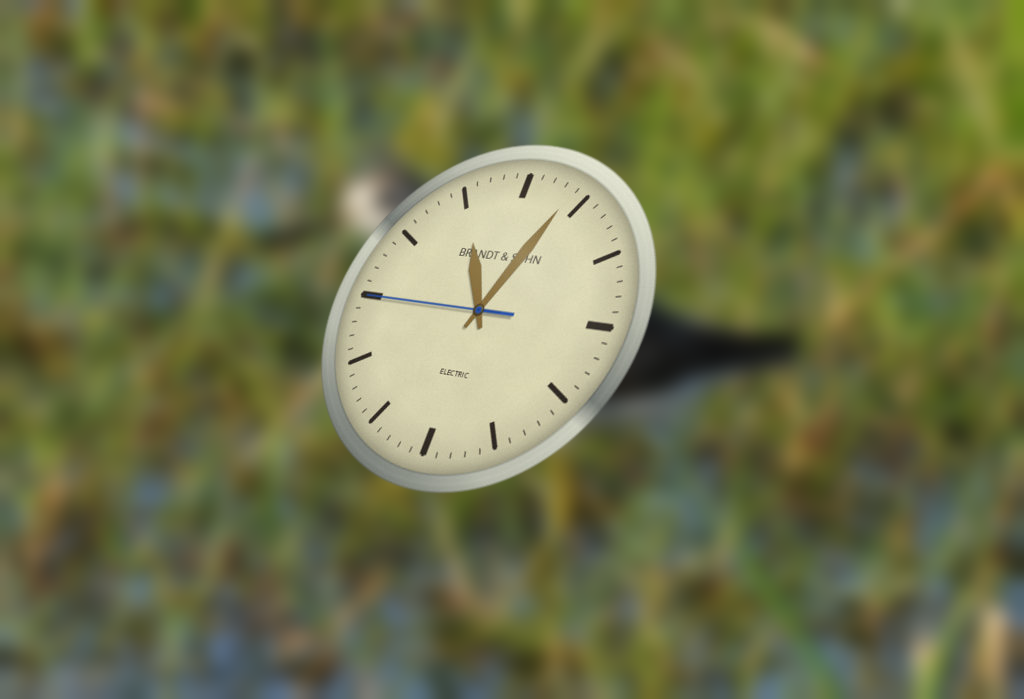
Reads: 11 h 03 min 45 s
